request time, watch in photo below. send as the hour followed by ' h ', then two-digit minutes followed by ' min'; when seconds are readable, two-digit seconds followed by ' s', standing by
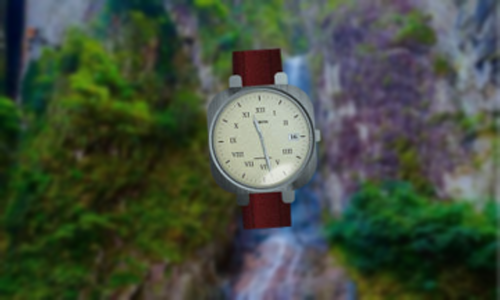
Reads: 11 h 28 min
